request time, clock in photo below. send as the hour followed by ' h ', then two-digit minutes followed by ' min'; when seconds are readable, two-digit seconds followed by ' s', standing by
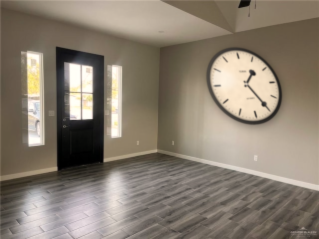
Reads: 1 h 25 min
